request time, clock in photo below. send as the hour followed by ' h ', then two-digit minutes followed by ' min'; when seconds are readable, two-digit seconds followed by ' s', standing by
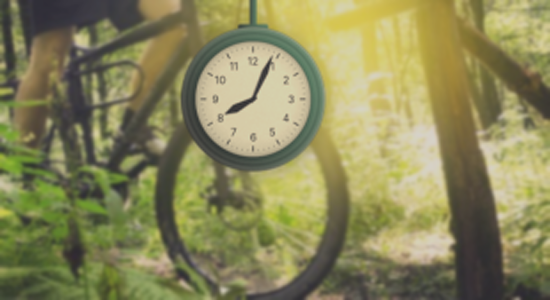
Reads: 8 h 04 min
